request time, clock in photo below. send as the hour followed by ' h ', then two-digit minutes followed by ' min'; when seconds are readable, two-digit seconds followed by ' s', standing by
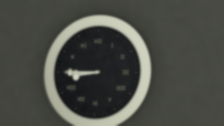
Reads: 8 h 45 min
